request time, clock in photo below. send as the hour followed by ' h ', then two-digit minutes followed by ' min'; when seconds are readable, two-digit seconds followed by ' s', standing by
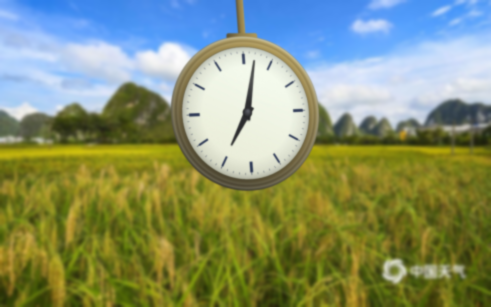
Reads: 7 h 02 min
